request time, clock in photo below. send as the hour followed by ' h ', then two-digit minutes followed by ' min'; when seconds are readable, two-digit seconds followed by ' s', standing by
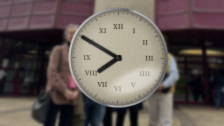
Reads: 7 h 50 min
